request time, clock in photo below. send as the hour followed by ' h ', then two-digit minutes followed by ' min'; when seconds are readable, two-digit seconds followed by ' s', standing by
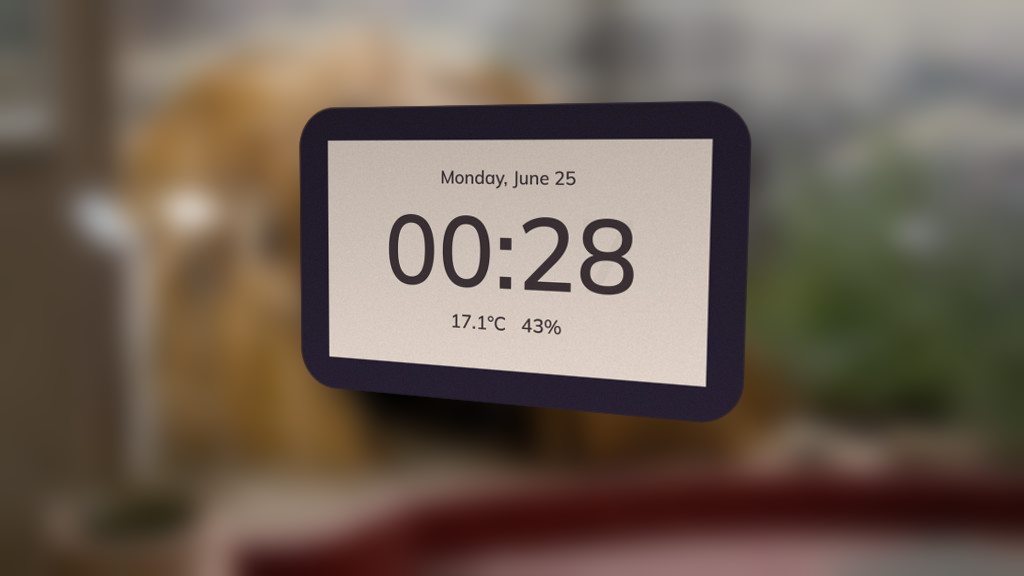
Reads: 0 h 28 min
